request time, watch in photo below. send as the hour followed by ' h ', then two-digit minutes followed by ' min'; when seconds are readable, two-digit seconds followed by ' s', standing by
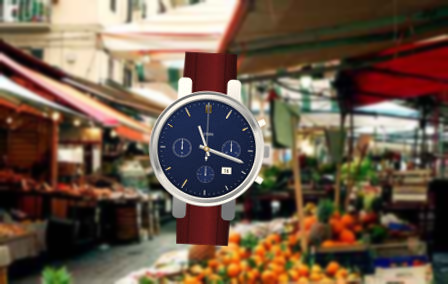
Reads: 11 h 18 min
